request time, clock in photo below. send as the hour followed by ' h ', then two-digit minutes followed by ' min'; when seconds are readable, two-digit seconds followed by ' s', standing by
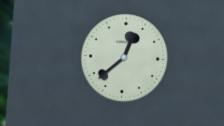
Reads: 12 h 38 min
